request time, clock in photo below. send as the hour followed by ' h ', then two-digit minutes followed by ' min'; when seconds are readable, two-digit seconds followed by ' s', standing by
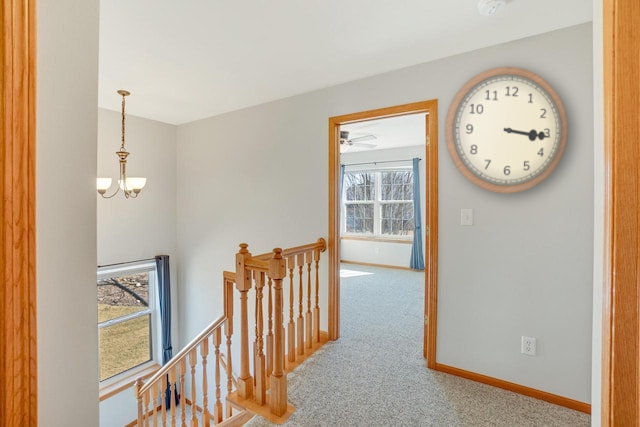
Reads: 3 h 16 min
